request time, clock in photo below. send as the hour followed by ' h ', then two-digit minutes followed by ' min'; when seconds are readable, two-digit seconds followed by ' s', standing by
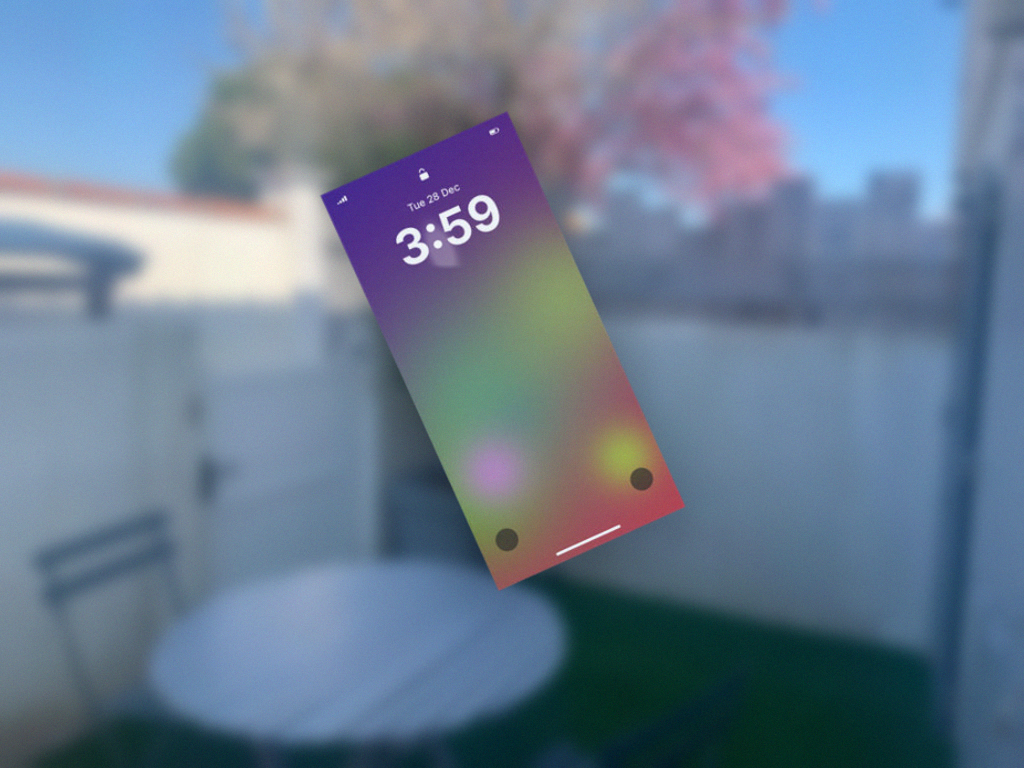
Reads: 3 h 59 min
